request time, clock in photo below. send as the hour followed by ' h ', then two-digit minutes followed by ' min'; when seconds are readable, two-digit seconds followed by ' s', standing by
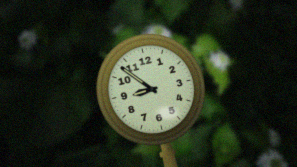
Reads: 8 h 53 min
